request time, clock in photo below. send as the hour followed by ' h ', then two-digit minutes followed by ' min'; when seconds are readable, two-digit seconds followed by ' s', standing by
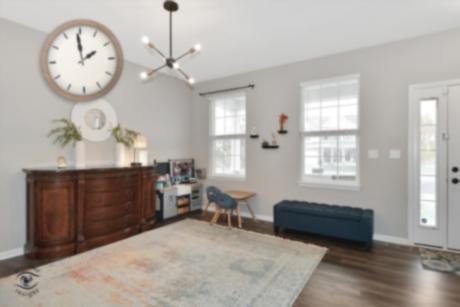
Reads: 1 h 59 min
